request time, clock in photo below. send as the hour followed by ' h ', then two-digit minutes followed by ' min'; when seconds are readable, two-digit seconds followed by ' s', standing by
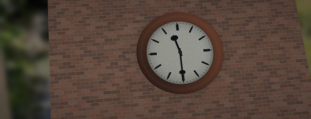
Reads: 11 h 30 min
